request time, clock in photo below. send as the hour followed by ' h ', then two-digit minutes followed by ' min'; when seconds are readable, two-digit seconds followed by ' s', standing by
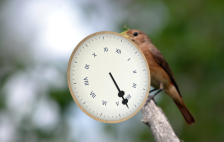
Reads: 4 h 22 min
